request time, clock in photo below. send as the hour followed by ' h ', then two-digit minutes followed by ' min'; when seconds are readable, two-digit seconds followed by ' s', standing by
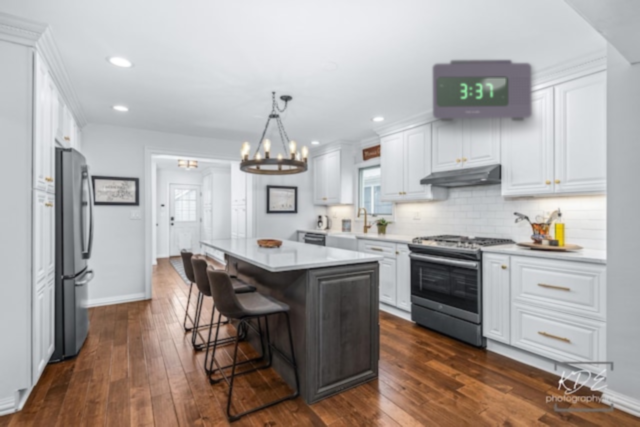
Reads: 3 h 37 min
